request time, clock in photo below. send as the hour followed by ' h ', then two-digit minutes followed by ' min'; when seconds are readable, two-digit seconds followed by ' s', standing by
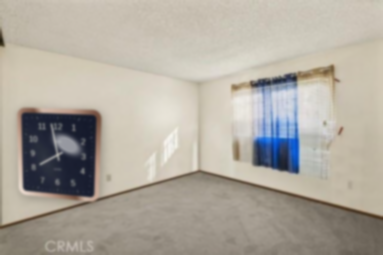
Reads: 7 h 58 min
